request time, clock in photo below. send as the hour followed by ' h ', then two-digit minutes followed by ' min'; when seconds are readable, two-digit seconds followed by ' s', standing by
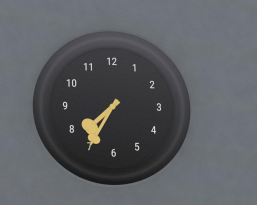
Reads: 7 h 35 min
